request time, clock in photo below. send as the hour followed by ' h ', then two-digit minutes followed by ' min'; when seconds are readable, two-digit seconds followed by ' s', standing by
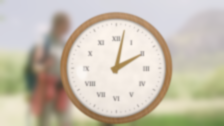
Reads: 2 h 02 min
